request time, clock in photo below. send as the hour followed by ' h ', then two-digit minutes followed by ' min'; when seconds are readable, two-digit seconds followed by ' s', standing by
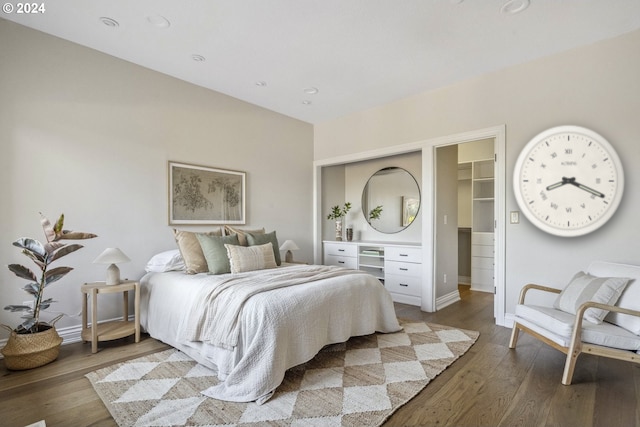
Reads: 8 h 19 min
